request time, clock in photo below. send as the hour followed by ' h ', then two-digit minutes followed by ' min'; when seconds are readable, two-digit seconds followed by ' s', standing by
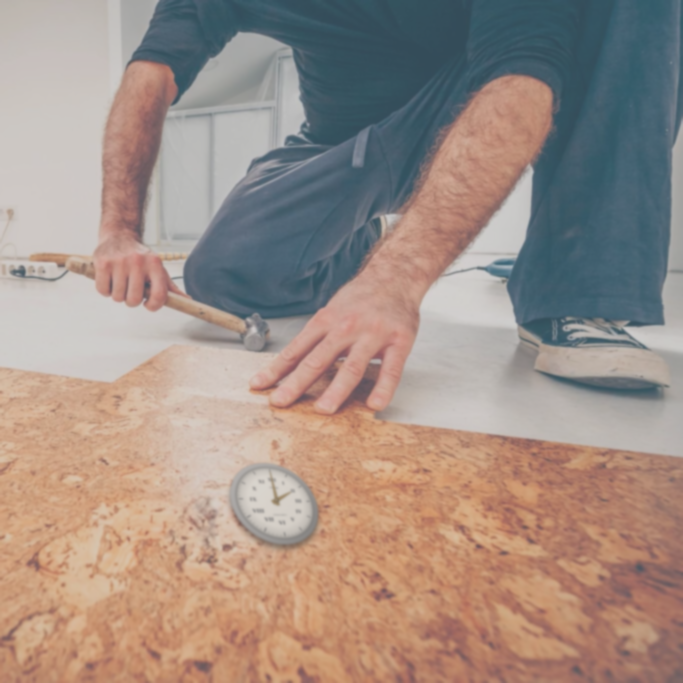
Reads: 2 h 00 min
